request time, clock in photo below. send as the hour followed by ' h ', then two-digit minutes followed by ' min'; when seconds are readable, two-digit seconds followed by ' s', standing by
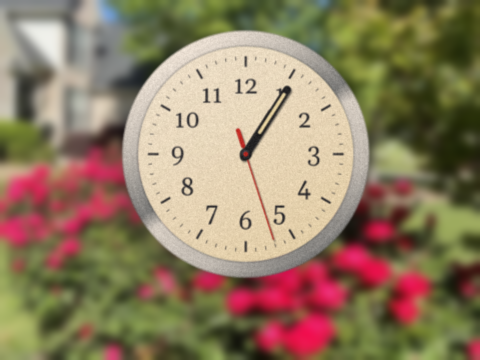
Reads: 1 h 05 min 27 s
